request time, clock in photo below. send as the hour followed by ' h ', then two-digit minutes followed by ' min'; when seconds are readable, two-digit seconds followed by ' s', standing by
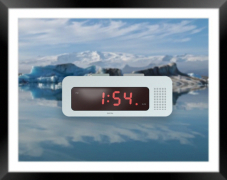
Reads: 1 h 54 min
